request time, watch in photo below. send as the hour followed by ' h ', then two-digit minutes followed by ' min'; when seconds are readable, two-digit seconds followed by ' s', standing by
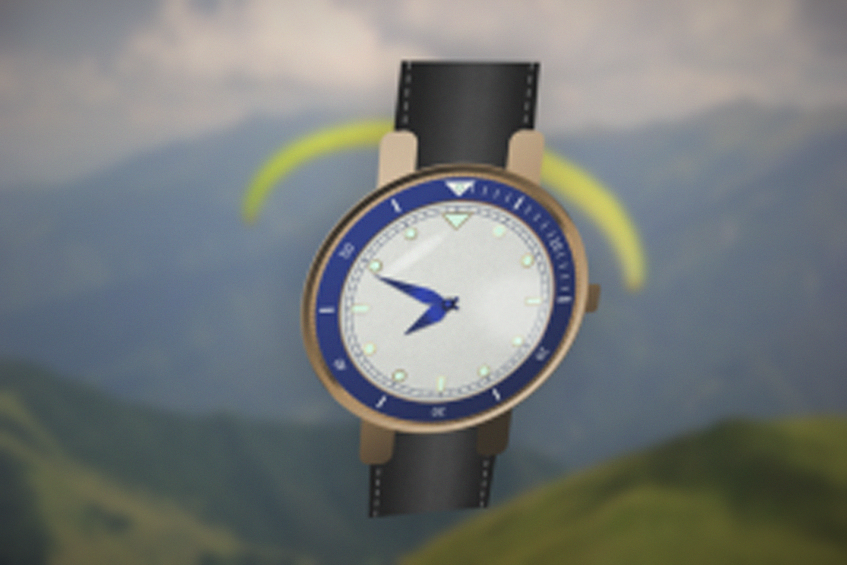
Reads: 7 h 49 min
